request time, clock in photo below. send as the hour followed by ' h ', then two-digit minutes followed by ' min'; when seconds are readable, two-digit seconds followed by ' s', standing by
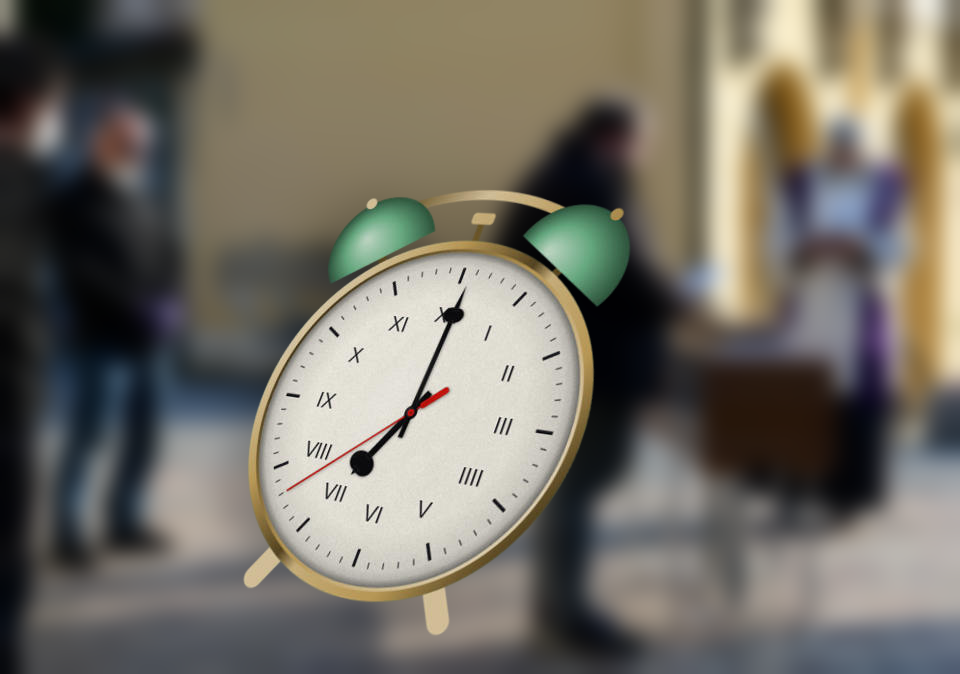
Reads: 7 h 00 min 38 s
